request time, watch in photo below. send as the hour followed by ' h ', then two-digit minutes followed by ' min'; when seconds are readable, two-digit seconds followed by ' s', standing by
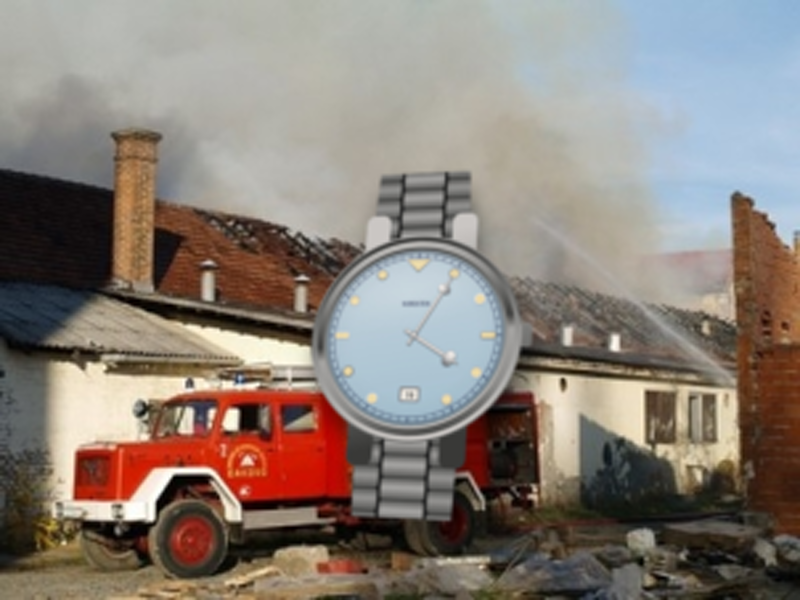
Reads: 4 h 05 min
